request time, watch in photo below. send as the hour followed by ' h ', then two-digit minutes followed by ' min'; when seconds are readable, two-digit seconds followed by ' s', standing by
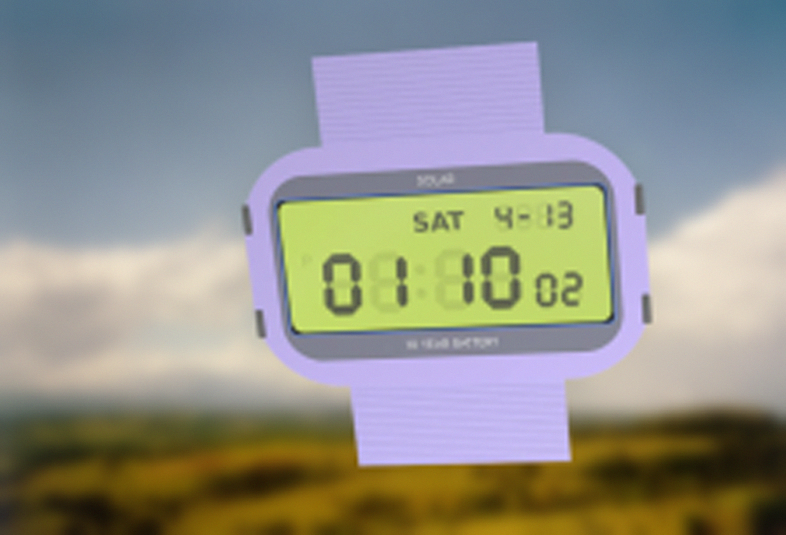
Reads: 1 h 10 min 02 s
